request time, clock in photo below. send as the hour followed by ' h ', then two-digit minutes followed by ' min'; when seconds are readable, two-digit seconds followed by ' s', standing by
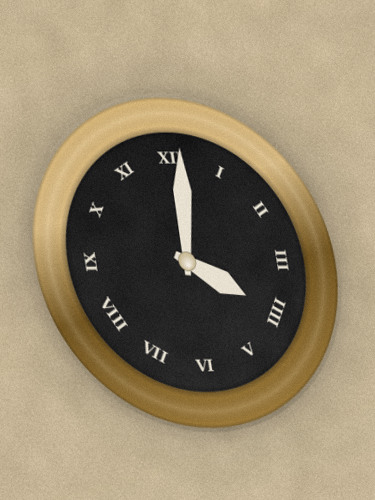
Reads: 4 h 01 min
